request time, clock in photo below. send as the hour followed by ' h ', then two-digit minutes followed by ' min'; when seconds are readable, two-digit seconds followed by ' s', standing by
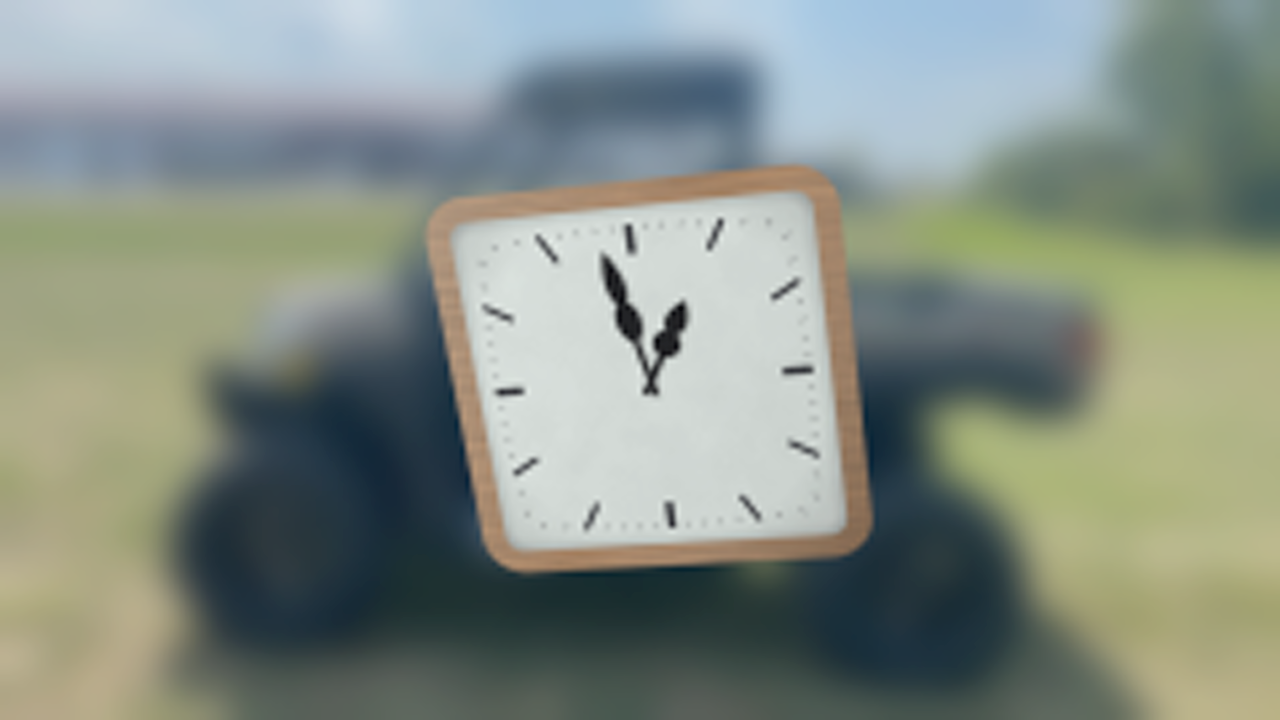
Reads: 12 h 58 min
